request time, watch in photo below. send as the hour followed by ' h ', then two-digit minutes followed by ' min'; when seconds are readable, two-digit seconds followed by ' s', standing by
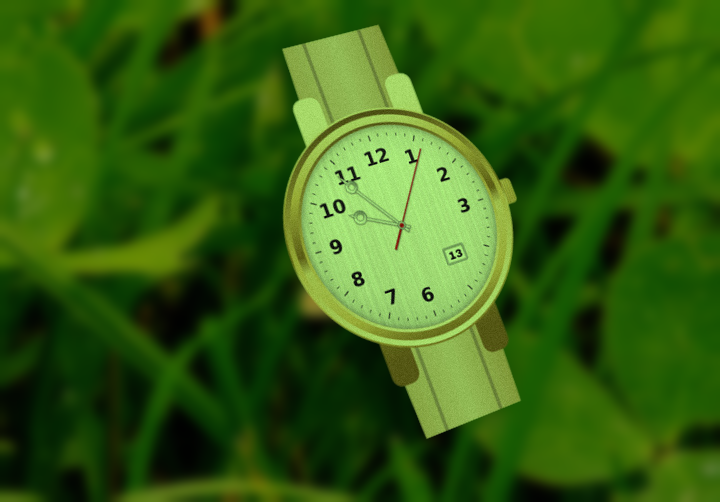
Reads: 9 h 54 min 06 s
